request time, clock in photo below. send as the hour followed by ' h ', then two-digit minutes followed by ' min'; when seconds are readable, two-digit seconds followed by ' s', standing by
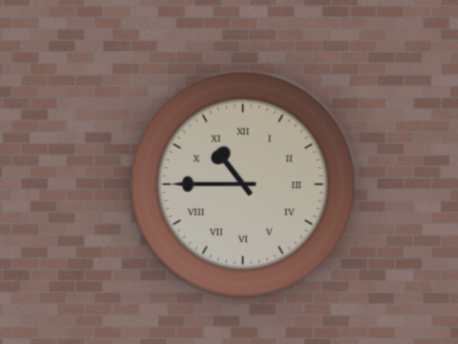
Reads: 10 h 45 min
